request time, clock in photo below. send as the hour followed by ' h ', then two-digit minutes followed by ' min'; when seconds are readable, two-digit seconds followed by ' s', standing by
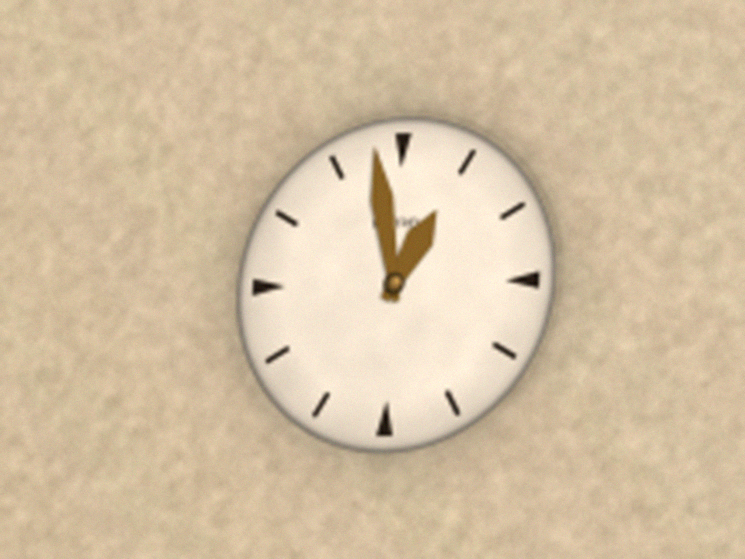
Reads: 12 h 58 min
